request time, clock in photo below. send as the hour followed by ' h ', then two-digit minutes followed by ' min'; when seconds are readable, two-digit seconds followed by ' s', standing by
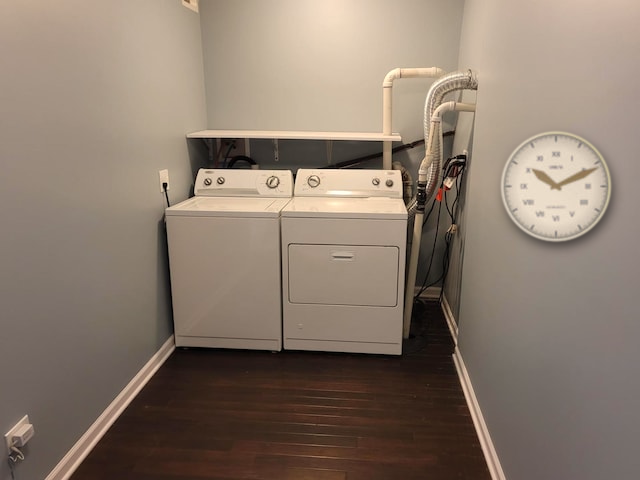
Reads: 10 h 11 min
